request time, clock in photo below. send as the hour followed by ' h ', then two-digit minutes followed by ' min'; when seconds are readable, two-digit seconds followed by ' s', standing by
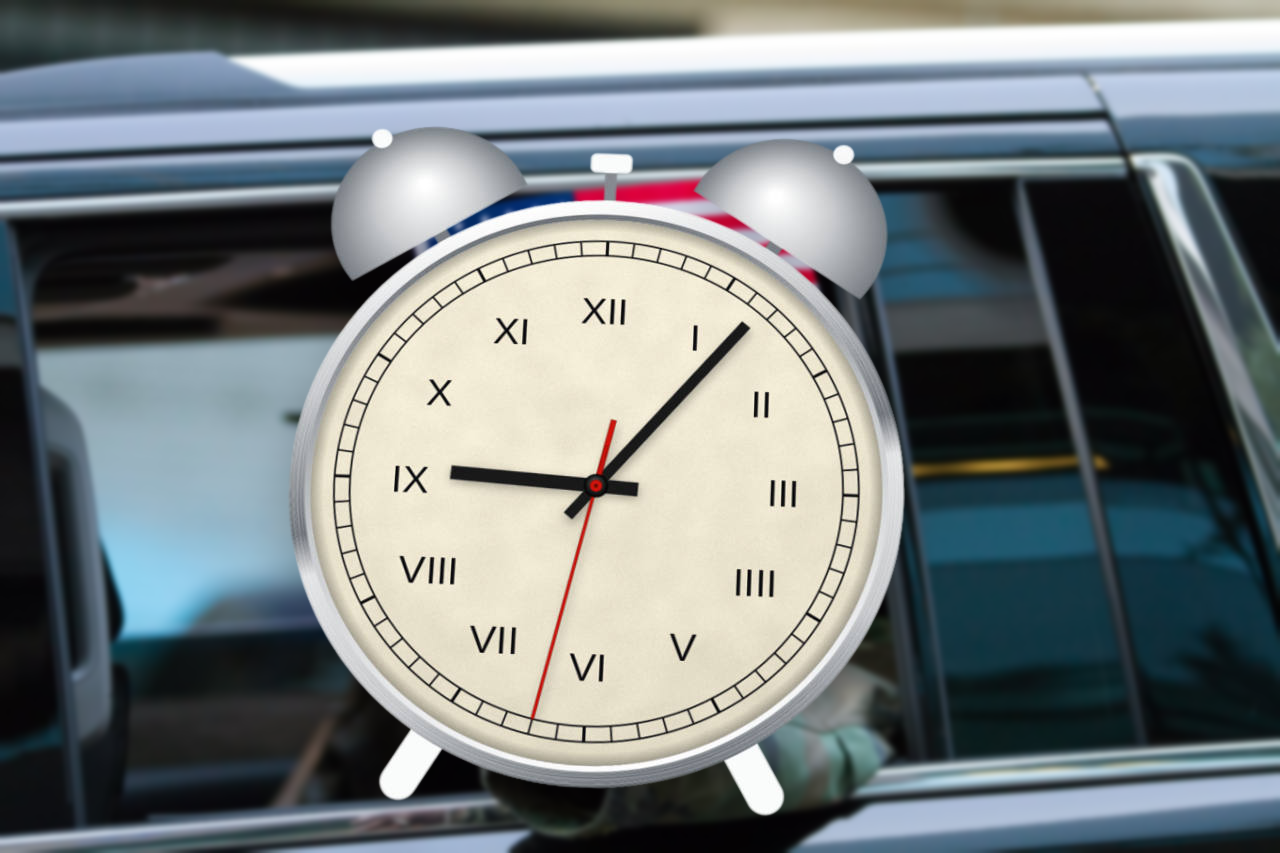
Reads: 9 h 06 min 32 s
